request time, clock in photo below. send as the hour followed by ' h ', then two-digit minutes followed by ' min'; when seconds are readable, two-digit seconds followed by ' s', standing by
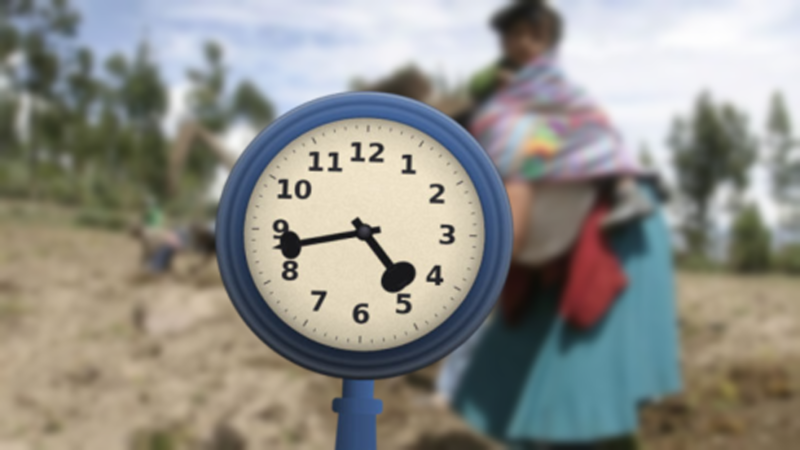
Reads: 4 h 43 min
